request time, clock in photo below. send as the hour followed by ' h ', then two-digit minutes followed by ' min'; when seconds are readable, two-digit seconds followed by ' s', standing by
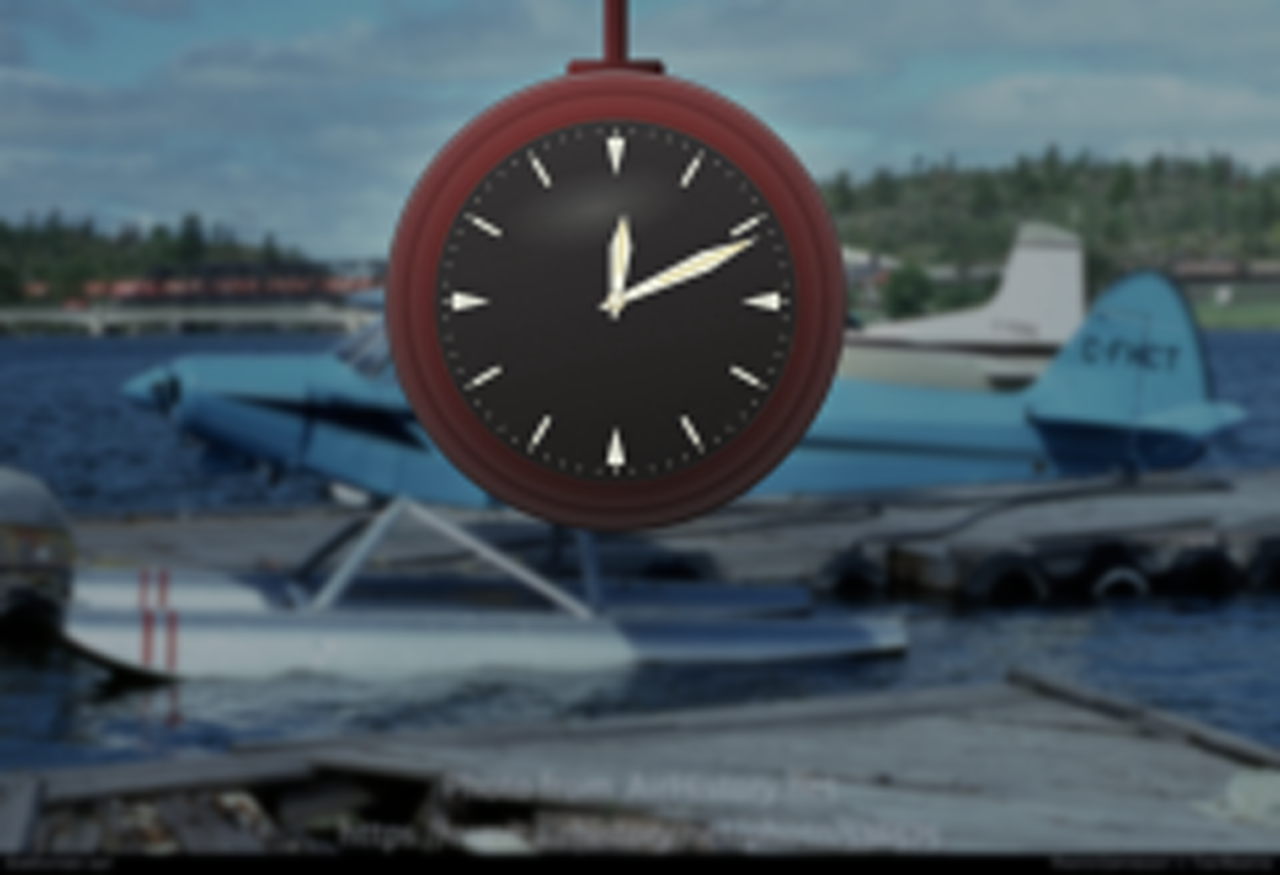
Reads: 12 h 11 min
